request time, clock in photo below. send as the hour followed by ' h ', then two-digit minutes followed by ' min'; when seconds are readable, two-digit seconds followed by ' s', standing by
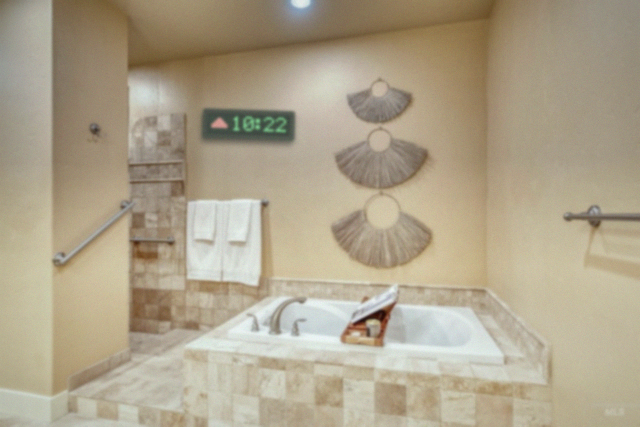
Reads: 10 h 22 min
